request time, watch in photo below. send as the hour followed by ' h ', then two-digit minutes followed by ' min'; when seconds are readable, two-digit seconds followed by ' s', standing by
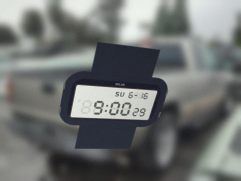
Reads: 9 h 00 min 29 s
